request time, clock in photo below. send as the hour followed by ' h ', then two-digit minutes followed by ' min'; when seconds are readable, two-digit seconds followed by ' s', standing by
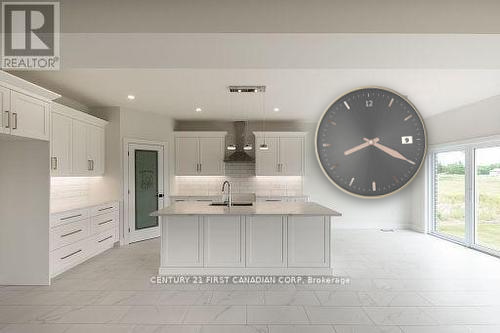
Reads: 8 h 20 min
